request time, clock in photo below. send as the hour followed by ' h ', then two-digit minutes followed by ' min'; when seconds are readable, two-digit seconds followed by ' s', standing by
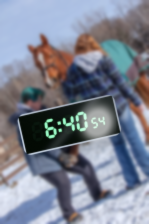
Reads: 6 h 40 min 54 s
